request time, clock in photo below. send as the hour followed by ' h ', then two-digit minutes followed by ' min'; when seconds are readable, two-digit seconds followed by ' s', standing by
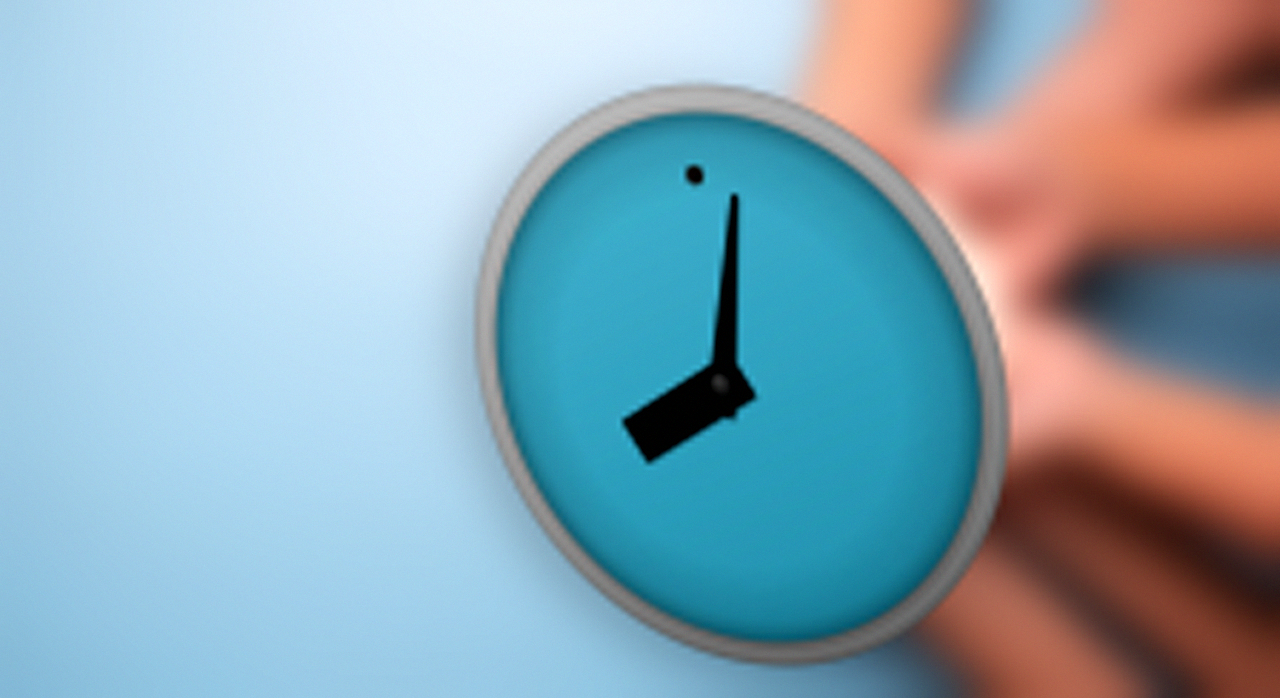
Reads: 8 h 02 min
